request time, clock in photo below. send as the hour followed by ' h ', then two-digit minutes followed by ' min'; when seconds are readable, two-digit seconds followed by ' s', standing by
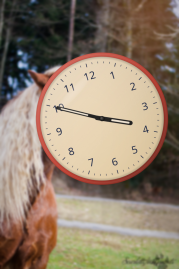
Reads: 3 h 50 min
